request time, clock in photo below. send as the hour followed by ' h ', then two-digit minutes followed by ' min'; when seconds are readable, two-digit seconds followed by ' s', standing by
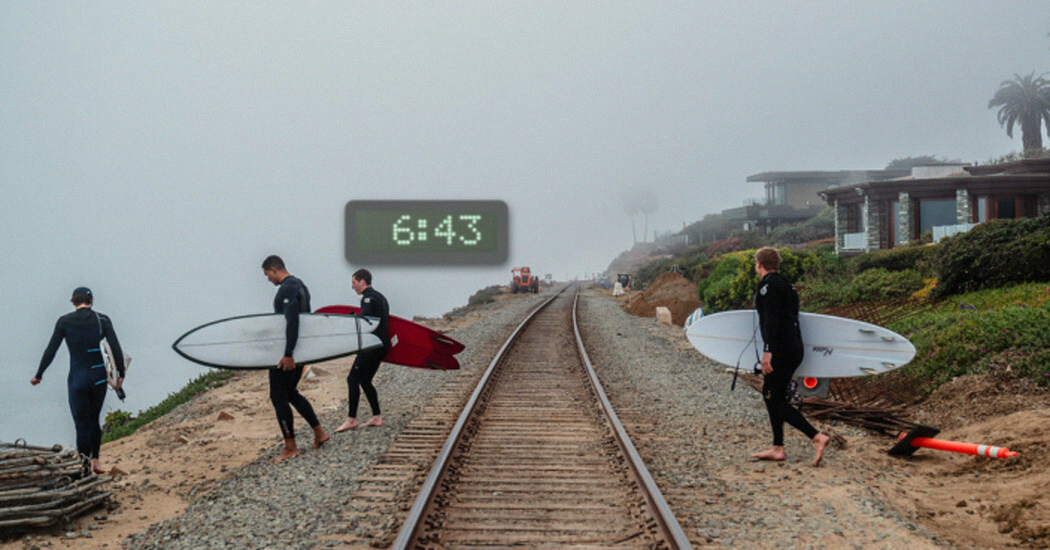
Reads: 6 h 43 min
